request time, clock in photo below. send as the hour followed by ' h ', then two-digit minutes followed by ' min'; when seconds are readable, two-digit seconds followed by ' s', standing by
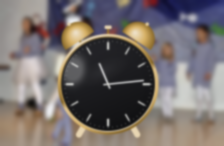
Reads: 11 h 14 min
